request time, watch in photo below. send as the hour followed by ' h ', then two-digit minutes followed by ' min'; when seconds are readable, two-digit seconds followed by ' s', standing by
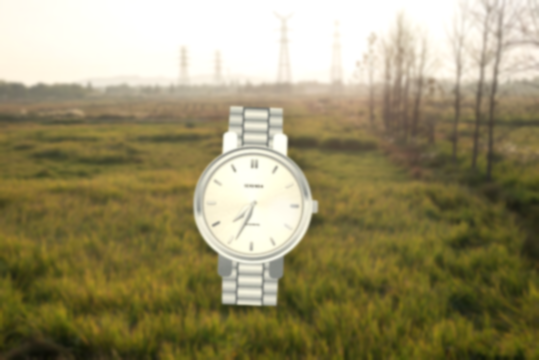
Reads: 7 h 34 min
